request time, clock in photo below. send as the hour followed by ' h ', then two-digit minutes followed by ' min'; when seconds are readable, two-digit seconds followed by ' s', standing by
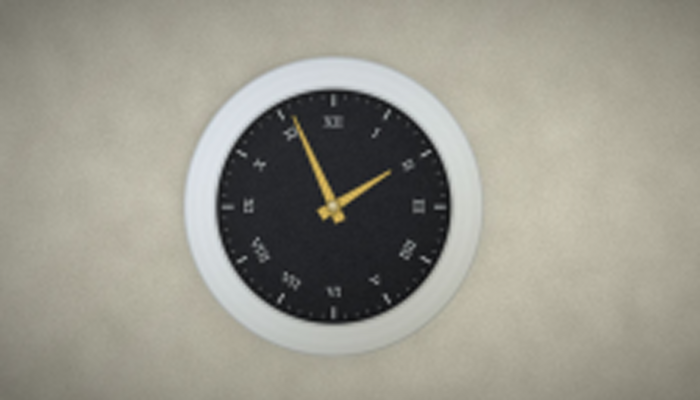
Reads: 1 h 56 min
